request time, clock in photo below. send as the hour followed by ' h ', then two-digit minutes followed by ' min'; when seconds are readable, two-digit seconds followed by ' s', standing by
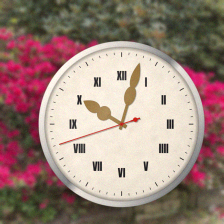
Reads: 10 h 02 min 42 s
